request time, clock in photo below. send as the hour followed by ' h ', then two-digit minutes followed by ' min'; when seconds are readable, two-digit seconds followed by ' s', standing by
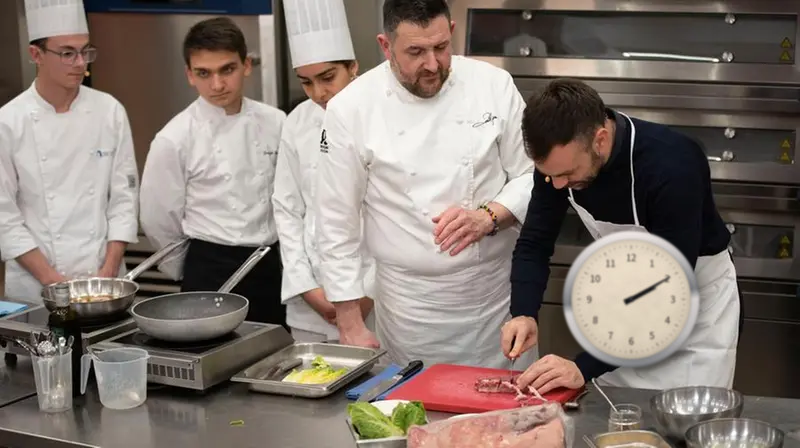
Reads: 2 h 10 min
